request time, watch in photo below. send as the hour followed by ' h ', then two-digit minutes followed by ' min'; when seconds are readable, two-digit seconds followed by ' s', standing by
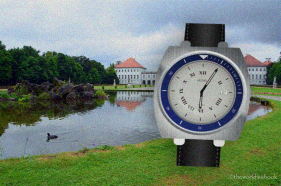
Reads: 6 h 05 min
